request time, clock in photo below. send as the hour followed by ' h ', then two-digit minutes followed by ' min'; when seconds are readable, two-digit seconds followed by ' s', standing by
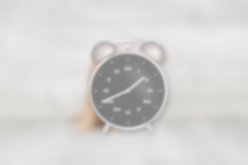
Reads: 1 h 41 min
